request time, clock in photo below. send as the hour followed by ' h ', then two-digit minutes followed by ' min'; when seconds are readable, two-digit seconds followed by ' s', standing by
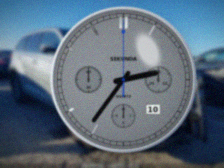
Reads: 2 h 36 min
